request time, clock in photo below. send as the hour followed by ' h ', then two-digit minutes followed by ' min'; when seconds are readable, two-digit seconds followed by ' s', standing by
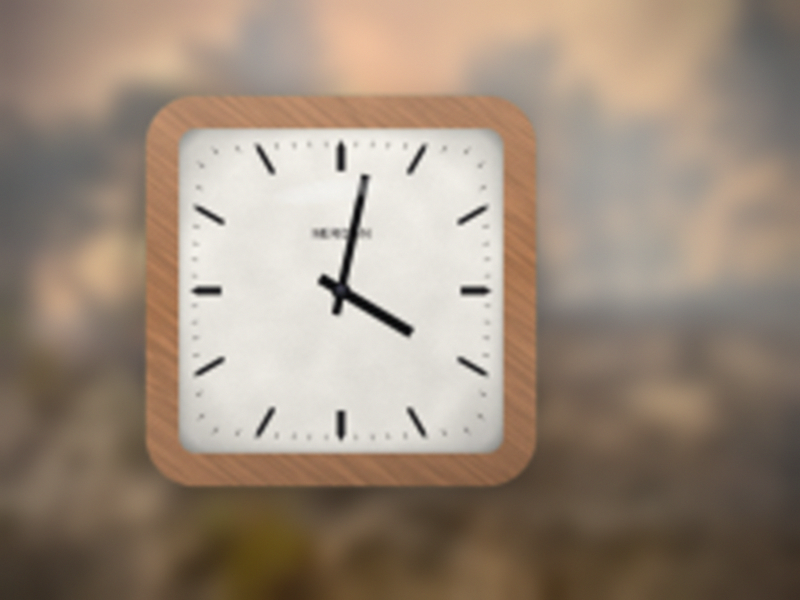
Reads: 4 h 02 min
